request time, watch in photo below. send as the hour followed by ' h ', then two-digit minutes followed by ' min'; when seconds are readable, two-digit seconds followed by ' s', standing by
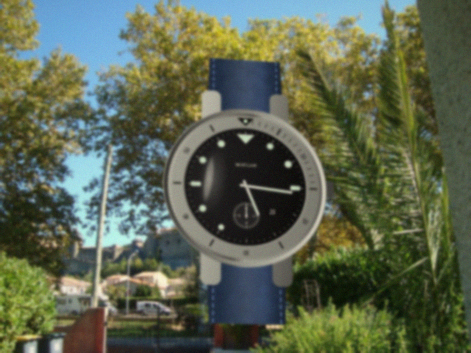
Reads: 5 h 16 min
